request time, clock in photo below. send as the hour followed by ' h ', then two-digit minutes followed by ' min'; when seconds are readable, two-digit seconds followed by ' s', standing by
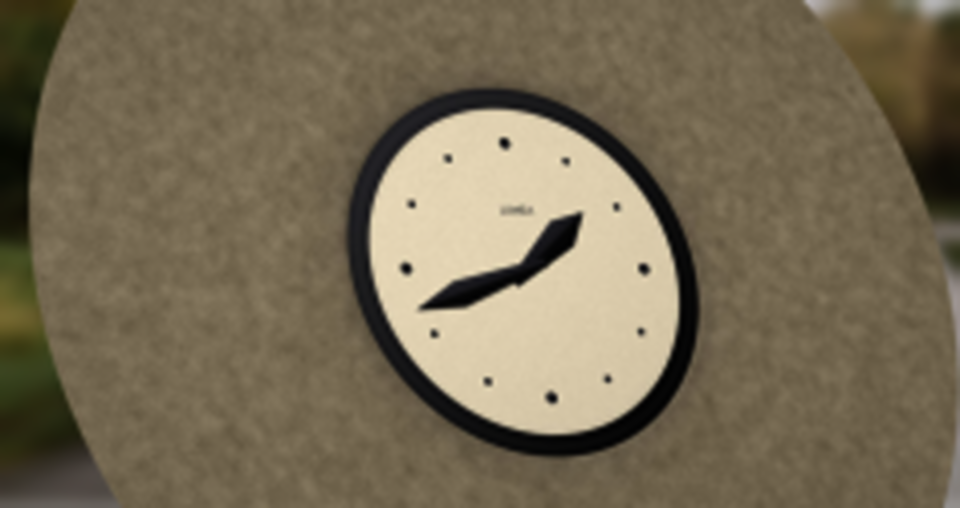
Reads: 1 h 42 min
